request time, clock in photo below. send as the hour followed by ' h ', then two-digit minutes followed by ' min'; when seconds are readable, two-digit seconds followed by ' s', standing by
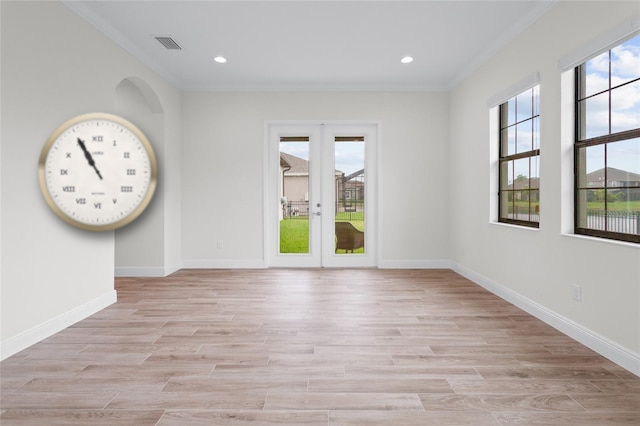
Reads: 10 h 55 min
